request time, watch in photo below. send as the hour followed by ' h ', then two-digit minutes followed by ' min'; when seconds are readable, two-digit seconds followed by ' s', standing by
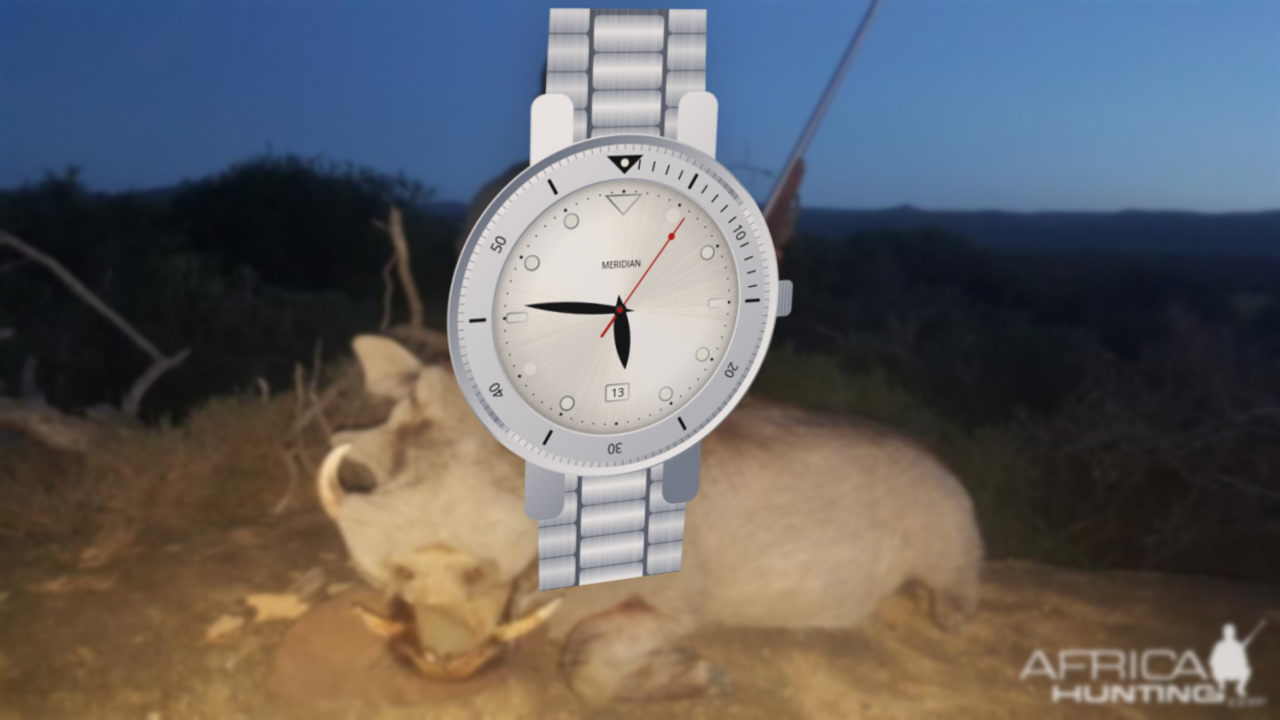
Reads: 5 h 46 min 06 s
